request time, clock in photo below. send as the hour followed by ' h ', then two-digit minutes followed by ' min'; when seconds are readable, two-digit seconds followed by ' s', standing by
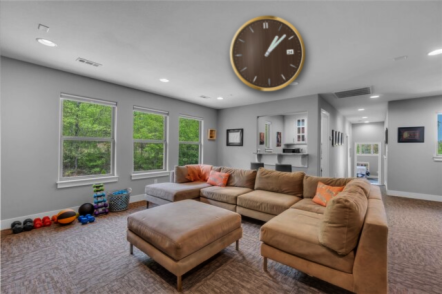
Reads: 1 h 08 min
